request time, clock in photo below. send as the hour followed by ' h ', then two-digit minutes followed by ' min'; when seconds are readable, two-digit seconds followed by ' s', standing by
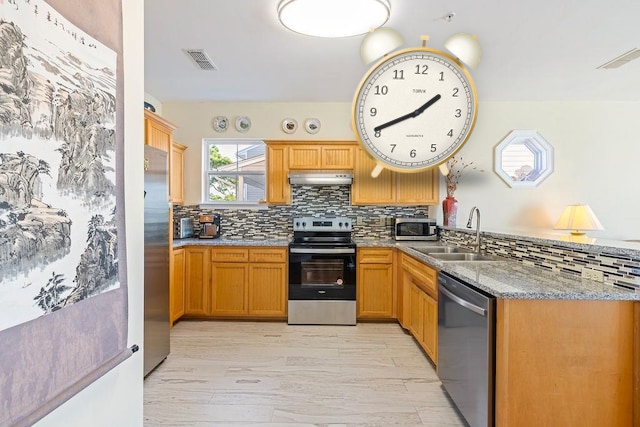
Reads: 1 h 41 min
